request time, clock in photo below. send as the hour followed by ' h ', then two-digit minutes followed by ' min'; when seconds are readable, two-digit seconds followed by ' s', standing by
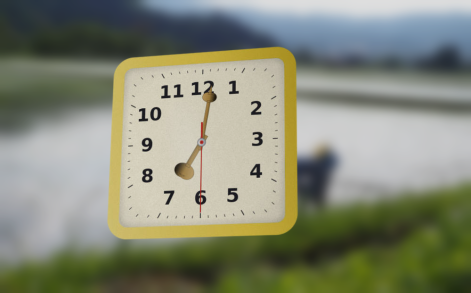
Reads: 7 h 01 min 30 s
